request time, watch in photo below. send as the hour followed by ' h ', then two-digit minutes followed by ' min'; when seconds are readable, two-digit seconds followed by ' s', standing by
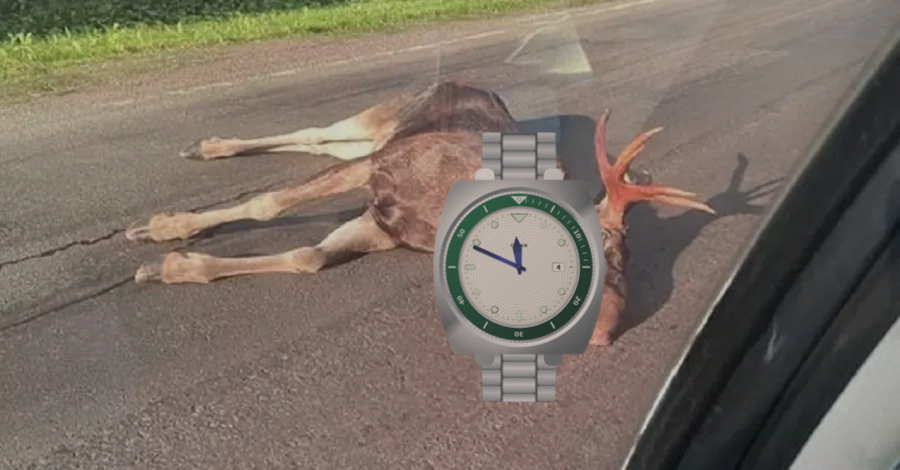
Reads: 11 h 49 min
